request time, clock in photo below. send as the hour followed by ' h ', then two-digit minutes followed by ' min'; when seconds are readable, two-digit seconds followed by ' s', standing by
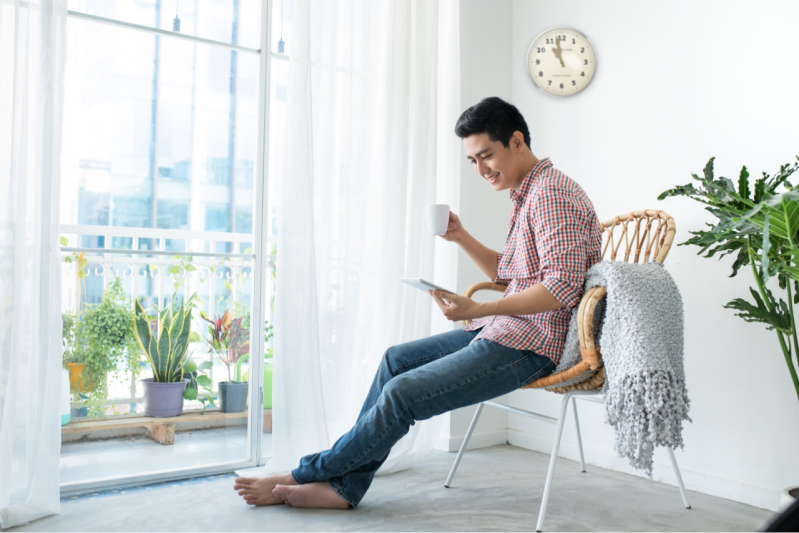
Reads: 10 h 58 min
